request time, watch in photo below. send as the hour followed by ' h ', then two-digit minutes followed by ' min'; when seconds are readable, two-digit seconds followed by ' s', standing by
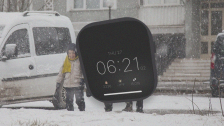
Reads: 6 h 21 min
